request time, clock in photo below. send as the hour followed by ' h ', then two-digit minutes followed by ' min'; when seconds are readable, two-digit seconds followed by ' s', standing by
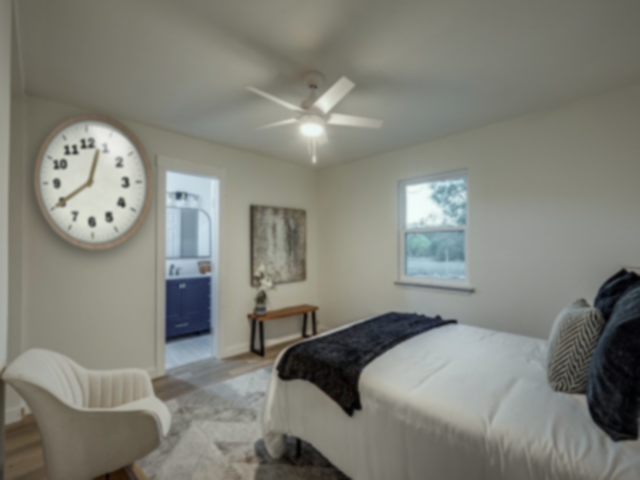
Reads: 12 h 40 min
